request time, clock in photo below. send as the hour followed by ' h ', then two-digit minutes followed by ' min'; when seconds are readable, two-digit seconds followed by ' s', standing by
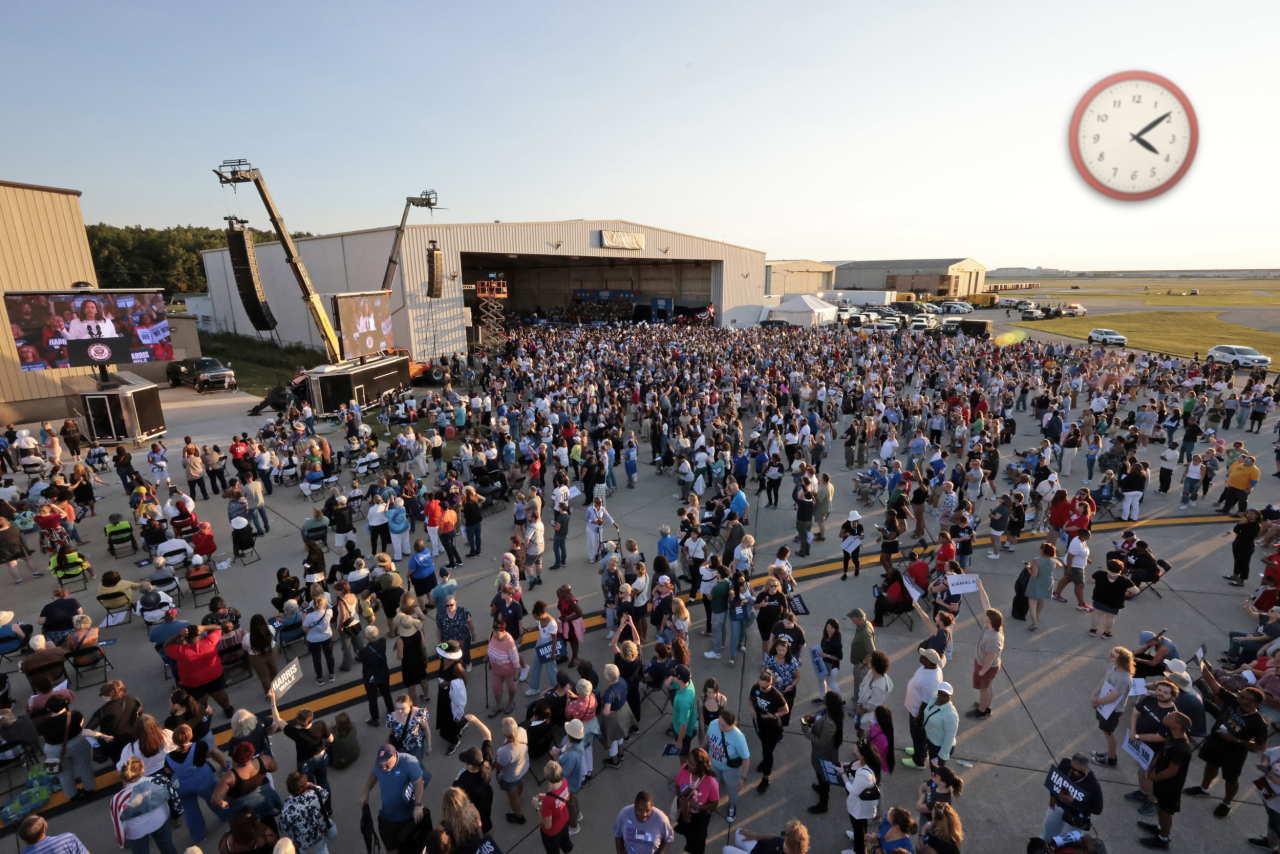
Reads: 4 h 09 min
